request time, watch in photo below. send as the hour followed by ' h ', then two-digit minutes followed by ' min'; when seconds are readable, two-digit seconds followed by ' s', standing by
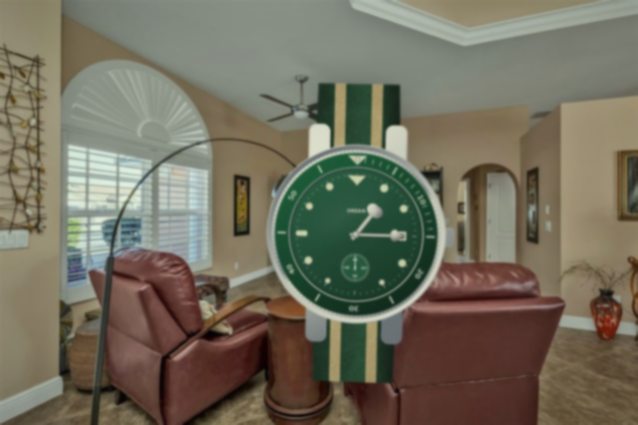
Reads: 1 h 15 min
